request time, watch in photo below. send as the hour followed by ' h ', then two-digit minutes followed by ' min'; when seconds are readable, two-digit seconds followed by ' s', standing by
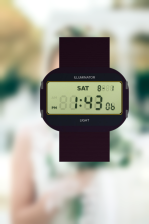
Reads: 1 h 43 min 06 s
